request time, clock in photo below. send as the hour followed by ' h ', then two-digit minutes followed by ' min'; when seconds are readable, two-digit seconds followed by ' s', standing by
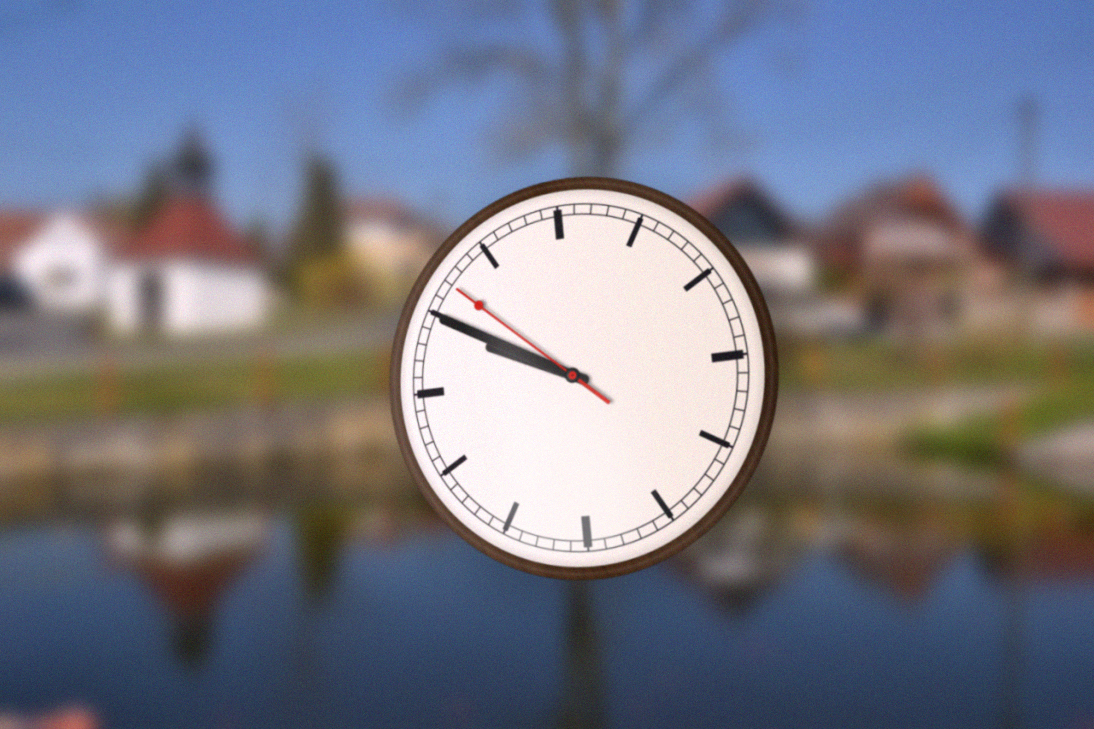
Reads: 9 h 49 min 52 s
